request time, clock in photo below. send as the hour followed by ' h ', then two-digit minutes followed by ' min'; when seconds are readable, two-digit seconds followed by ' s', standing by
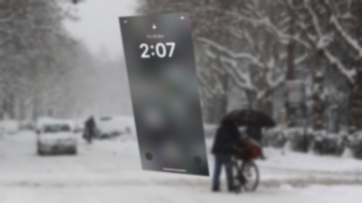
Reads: 2 h 07 min
